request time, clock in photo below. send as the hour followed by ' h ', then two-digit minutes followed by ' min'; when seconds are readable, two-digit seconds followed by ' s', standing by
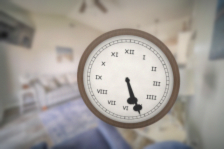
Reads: 5 h 26 min
